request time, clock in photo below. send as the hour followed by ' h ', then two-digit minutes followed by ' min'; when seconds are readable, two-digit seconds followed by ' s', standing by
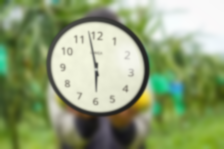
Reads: 5 h 58 min
